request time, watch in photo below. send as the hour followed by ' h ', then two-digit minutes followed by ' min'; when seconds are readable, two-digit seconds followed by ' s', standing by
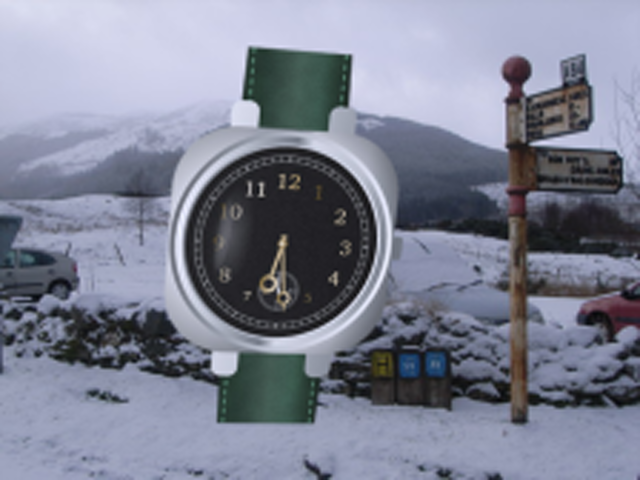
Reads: 6 h 29 min
